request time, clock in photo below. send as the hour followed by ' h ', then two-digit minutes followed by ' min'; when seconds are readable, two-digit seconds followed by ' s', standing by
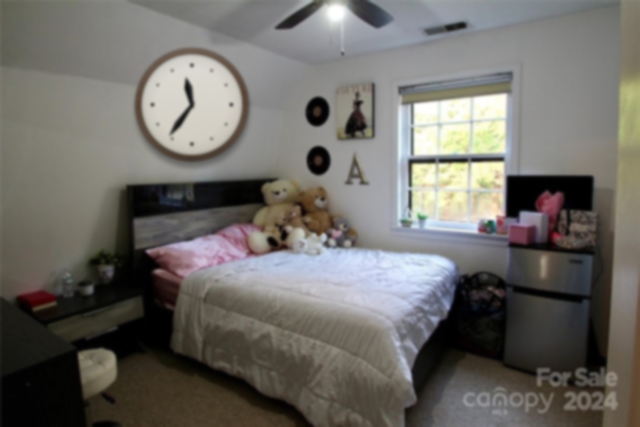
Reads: 11 h 36 min
